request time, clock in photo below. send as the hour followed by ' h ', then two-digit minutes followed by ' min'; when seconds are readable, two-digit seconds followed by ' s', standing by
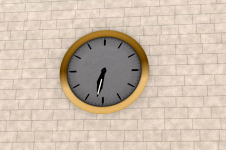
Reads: 6 h 32 min
